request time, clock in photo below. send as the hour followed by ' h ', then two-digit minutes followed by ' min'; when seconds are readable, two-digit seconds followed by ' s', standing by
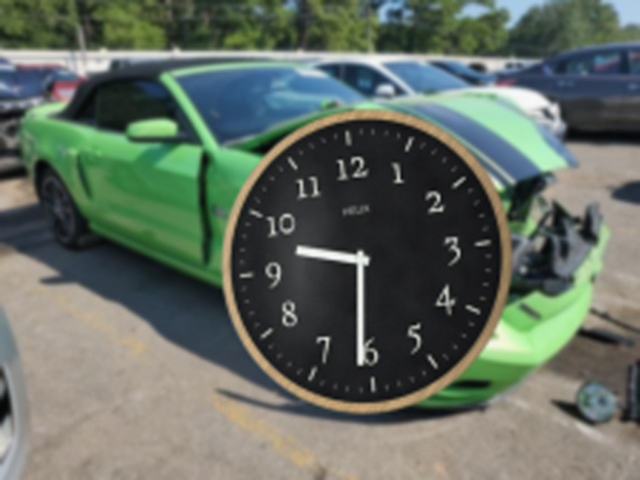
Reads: 9 h 31 min
